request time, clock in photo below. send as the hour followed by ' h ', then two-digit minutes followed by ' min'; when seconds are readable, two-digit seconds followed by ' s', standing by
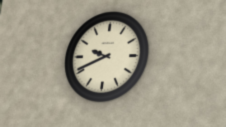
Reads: 9 h 41 min
